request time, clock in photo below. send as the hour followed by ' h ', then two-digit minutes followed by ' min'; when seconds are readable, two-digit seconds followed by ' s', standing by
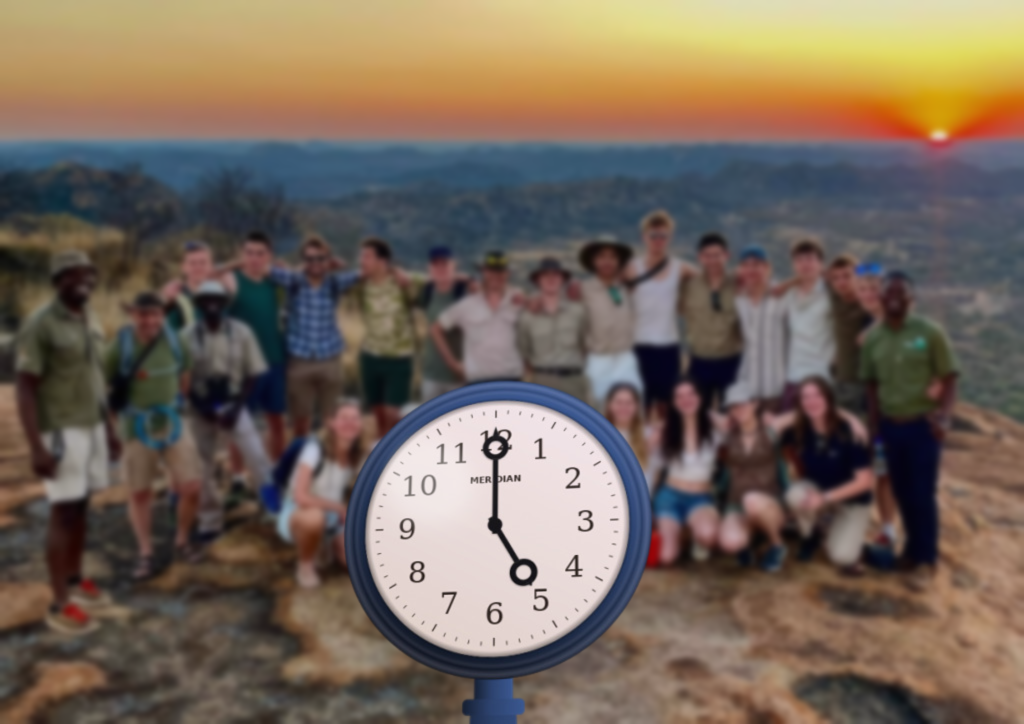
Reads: 5 h 00 min
